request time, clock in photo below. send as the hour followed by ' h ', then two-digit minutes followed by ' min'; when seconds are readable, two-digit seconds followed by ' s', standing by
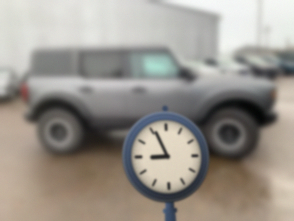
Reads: 8 h 56 min
